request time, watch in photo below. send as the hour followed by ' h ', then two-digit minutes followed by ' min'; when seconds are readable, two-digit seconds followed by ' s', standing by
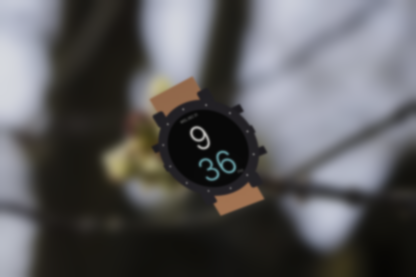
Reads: 9 h 36 min
